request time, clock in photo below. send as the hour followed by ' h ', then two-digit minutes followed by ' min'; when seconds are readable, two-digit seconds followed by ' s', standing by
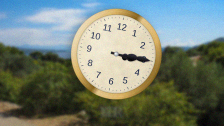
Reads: 3 h 15 min
